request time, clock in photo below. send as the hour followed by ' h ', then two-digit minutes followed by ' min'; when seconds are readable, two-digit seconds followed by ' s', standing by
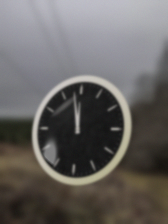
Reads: 11 h 58 min
